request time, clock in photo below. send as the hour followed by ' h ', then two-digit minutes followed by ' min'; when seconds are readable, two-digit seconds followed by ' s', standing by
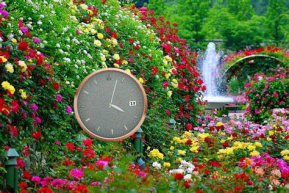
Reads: 4 h 03 min
